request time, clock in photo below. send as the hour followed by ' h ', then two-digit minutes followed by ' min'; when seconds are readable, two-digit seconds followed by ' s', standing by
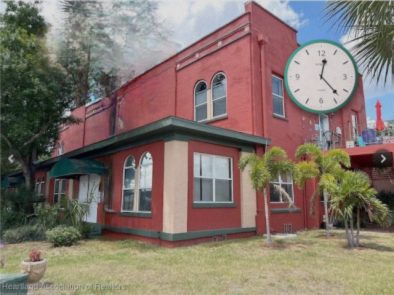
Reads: 12 h 23 min
